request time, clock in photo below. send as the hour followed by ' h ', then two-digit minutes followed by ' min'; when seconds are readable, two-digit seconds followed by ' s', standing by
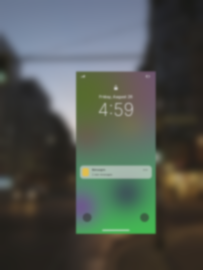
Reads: 4 h 59 min
